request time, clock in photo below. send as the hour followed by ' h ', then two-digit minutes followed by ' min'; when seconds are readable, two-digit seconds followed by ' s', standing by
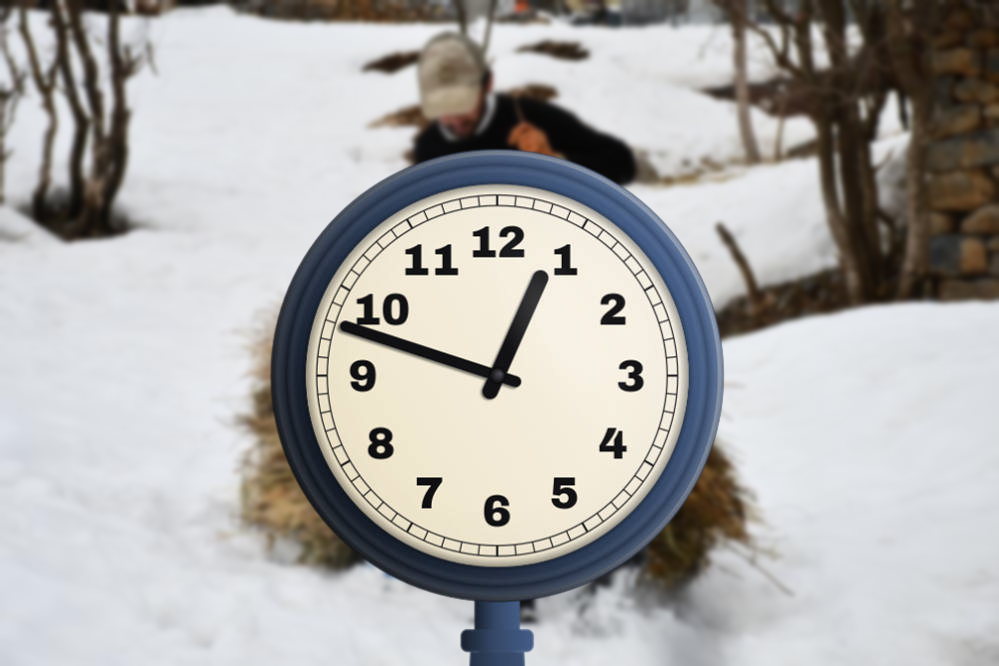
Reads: 12 h 48 min
